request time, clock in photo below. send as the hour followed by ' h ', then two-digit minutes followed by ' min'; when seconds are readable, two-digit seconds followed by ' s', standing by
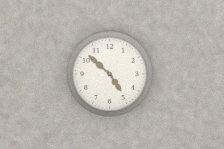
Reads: 4 h 52 min
